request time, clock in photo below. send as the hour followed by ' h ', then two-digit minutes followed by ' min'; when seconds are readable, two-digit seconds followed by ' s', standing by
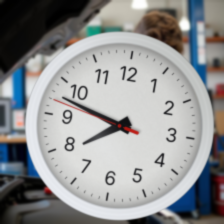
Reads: 7 h 47 min 47 s
